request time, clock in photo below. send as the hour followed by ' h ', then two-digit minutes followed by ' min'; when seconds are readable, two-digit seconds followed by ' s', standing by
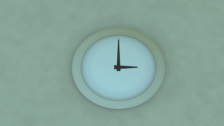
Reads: 3 h 00 min
